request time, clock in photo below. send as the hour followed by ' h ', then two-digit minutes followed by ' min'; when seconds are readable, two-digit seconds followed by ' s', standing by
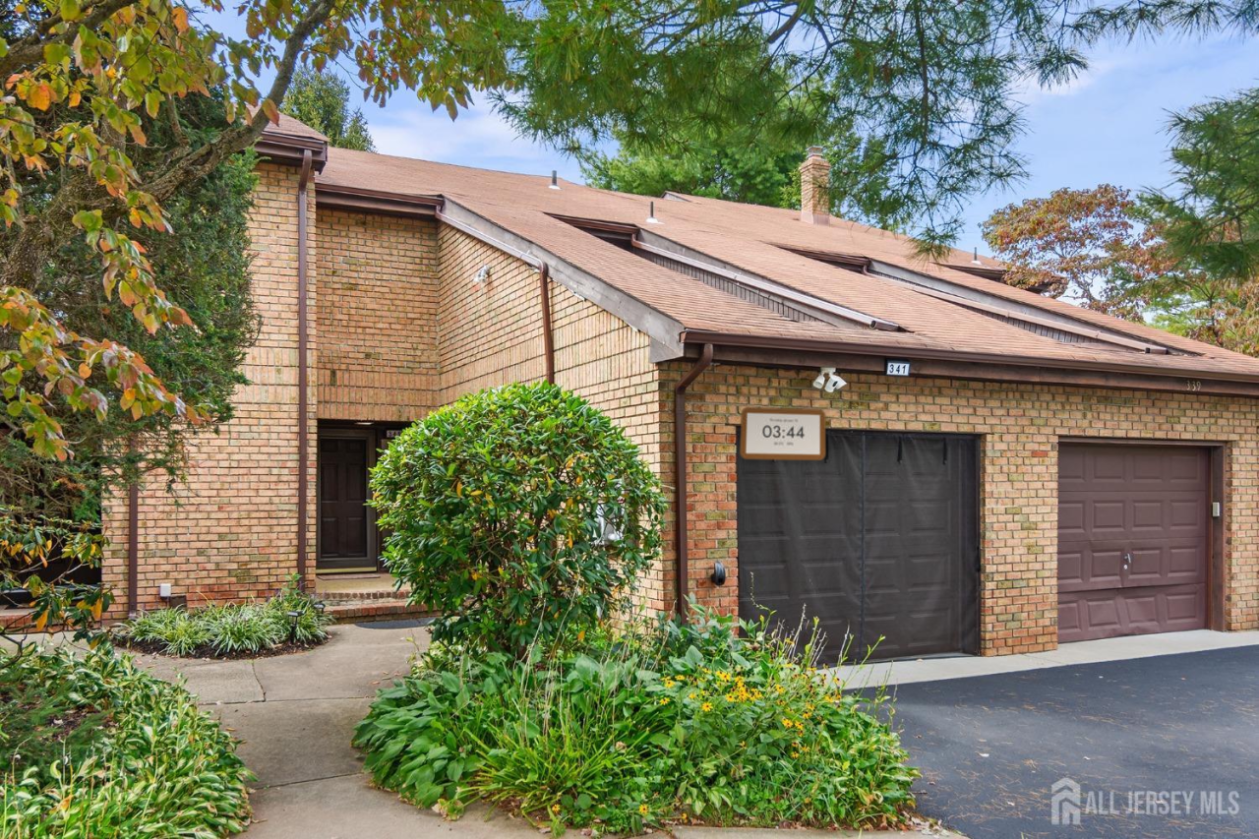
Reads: 3 h 44 min
